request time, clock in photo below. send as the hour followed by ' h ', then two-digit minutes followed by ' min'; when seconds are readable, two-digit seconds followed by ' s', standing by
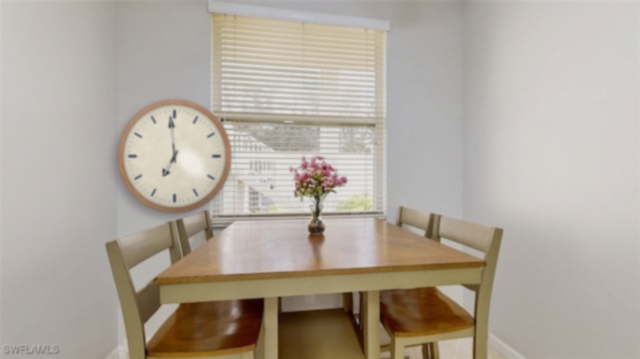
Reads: 6 h 59 min
